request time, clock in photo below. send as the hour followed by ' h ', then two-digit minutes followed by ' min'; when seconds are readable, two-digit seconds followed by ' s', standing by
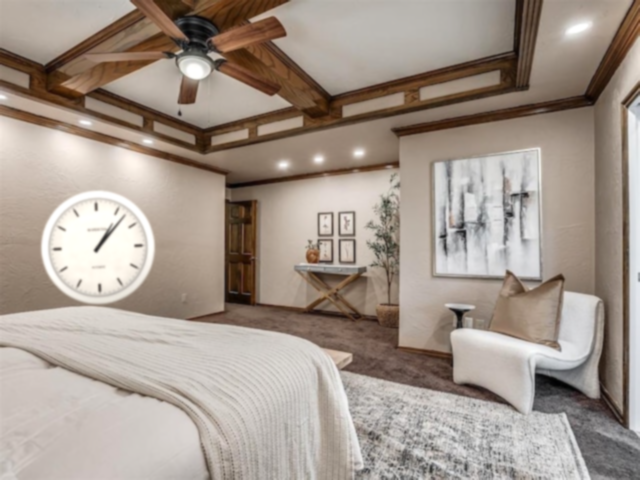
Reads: 1 h 07 min
